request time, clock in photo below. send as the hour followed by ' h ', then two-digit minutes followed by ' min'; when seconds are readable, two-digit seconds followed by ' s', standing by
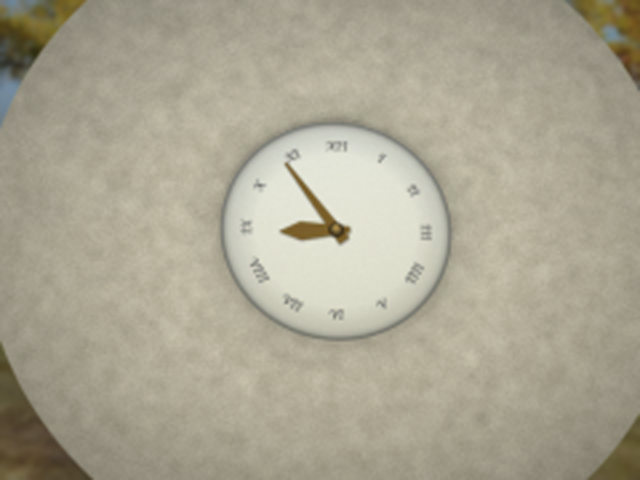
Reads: 8 h 54 min
